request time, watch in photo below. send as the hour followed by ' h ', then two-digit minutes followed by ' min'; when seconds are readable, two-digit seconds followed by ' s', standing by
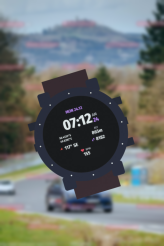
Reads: 7 h 12 min
